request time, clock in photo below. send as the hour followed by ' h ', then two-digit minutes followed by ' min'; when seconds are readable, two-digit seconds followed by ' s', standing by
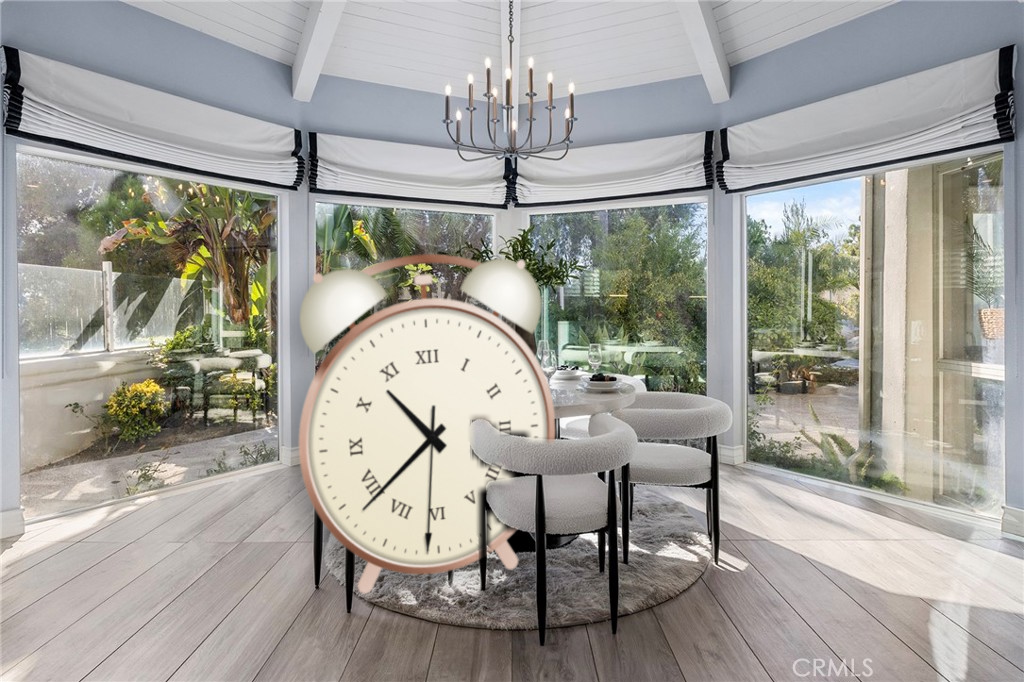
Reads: 10 h 38 min 31 s
